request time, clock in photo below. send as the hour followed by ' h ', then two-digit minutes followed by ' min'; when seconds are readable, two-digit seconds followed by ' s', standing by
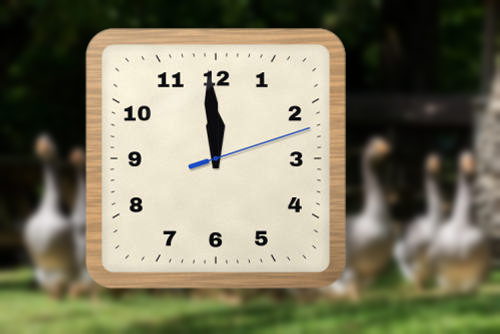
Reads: 11 h 59 min 12 s
